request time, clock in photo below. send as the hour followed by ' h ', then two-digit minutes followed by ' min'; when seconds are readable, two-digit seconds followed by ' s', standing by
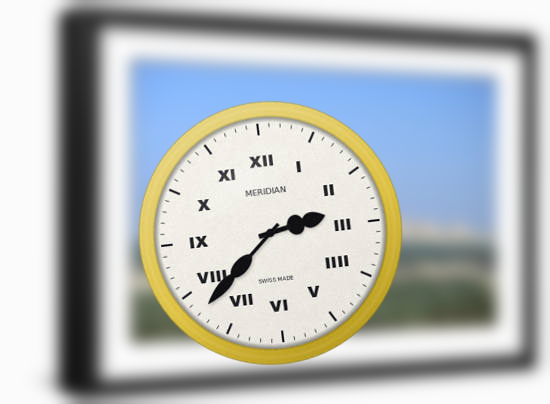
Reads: 2 h 38 min
